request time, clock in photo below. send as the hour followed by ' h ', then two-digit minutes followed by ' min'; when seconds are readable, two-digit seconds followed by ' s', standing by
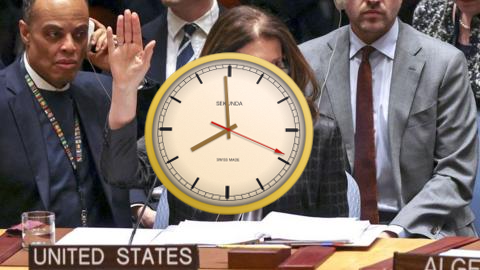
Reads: 7 h 59 min 19 s
